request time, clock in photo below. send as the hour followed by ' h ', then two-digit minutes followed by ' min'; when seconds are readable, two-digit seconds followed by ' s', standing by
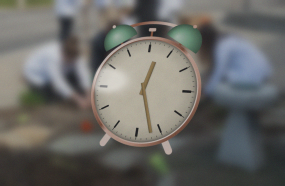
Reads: 12 h 27 min
